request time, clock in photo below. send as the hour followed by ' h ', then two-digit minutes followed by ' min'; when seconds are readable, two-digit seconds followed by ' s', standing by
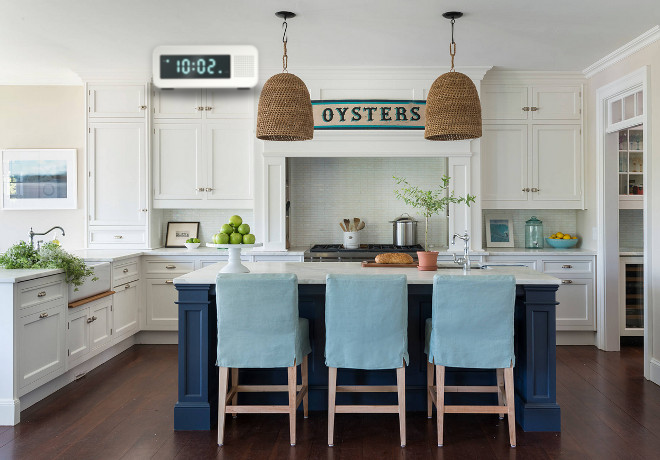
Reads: 10 h 02 min
